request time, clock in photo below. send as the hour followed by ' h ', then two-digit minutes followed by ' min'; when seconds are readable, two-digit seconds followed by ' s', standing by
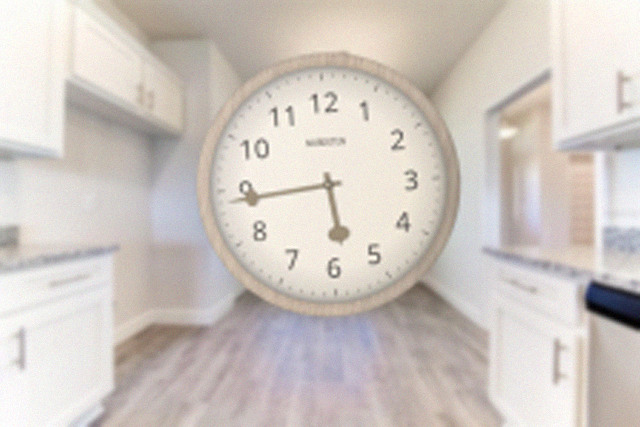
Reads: 5 h 44 min
